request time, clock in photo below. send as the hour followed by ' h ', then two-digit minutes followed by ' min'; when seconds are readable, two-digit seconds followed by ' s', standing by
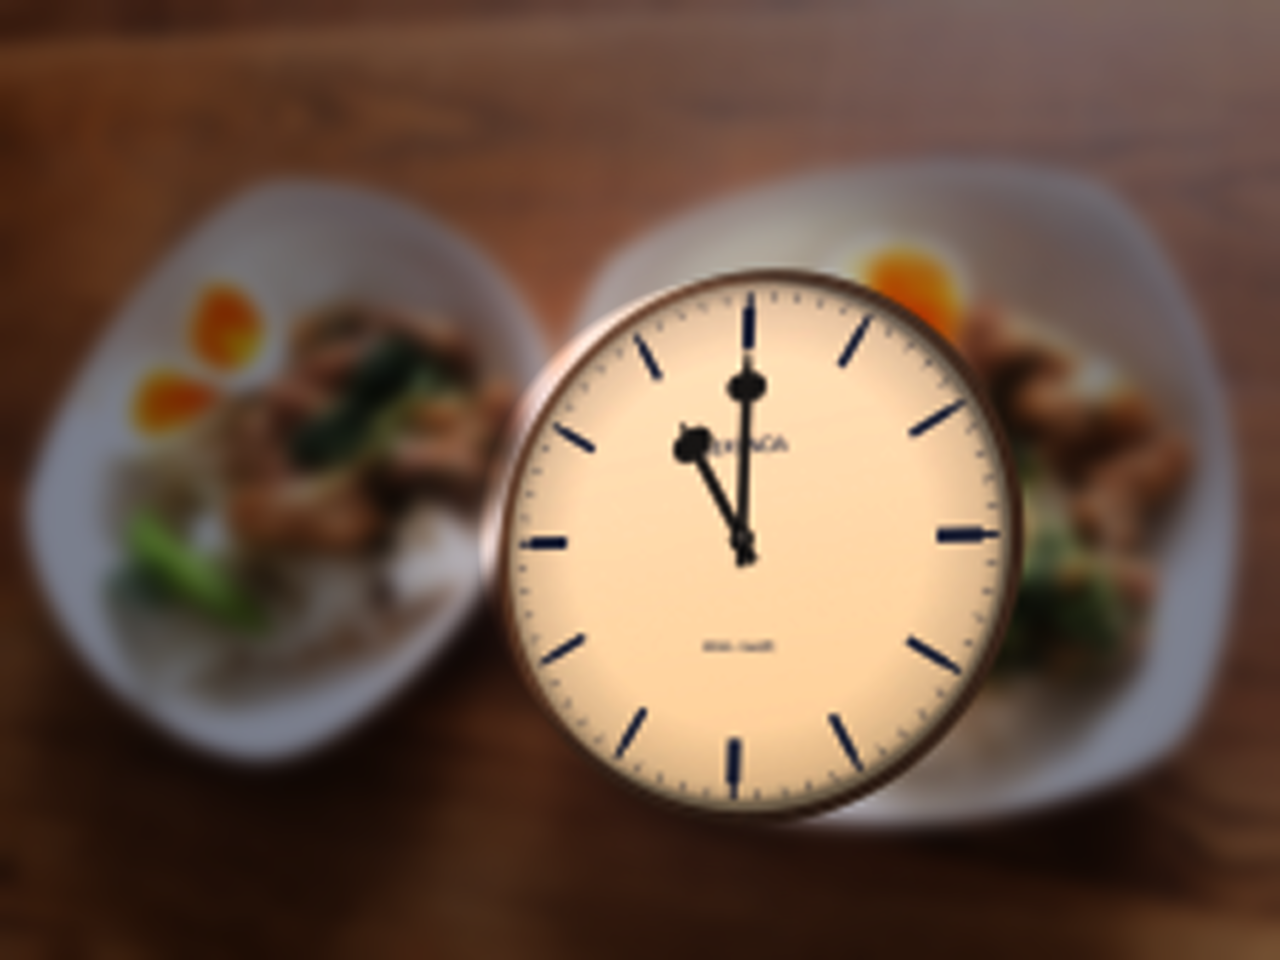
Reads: 11 h 00 min
